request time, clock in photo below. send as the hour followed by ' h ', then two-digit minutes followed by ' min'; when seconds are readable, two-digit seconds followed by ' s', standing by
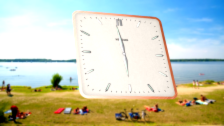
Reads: 5 h 59 min
